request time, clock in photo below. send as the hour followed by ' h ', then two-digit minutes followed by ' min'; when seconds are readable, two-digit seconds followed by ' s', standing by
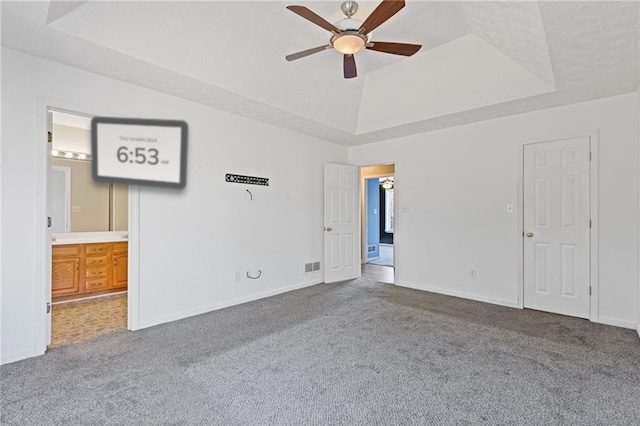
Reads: 6 h 53 min
